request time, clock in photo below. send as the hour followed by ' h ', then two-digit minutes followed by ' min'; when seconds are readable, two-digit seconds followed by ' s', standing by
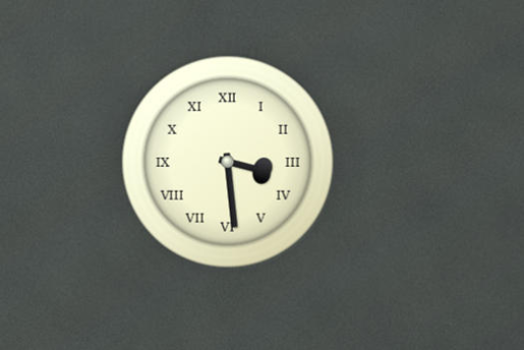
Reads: 3 h 29 min
